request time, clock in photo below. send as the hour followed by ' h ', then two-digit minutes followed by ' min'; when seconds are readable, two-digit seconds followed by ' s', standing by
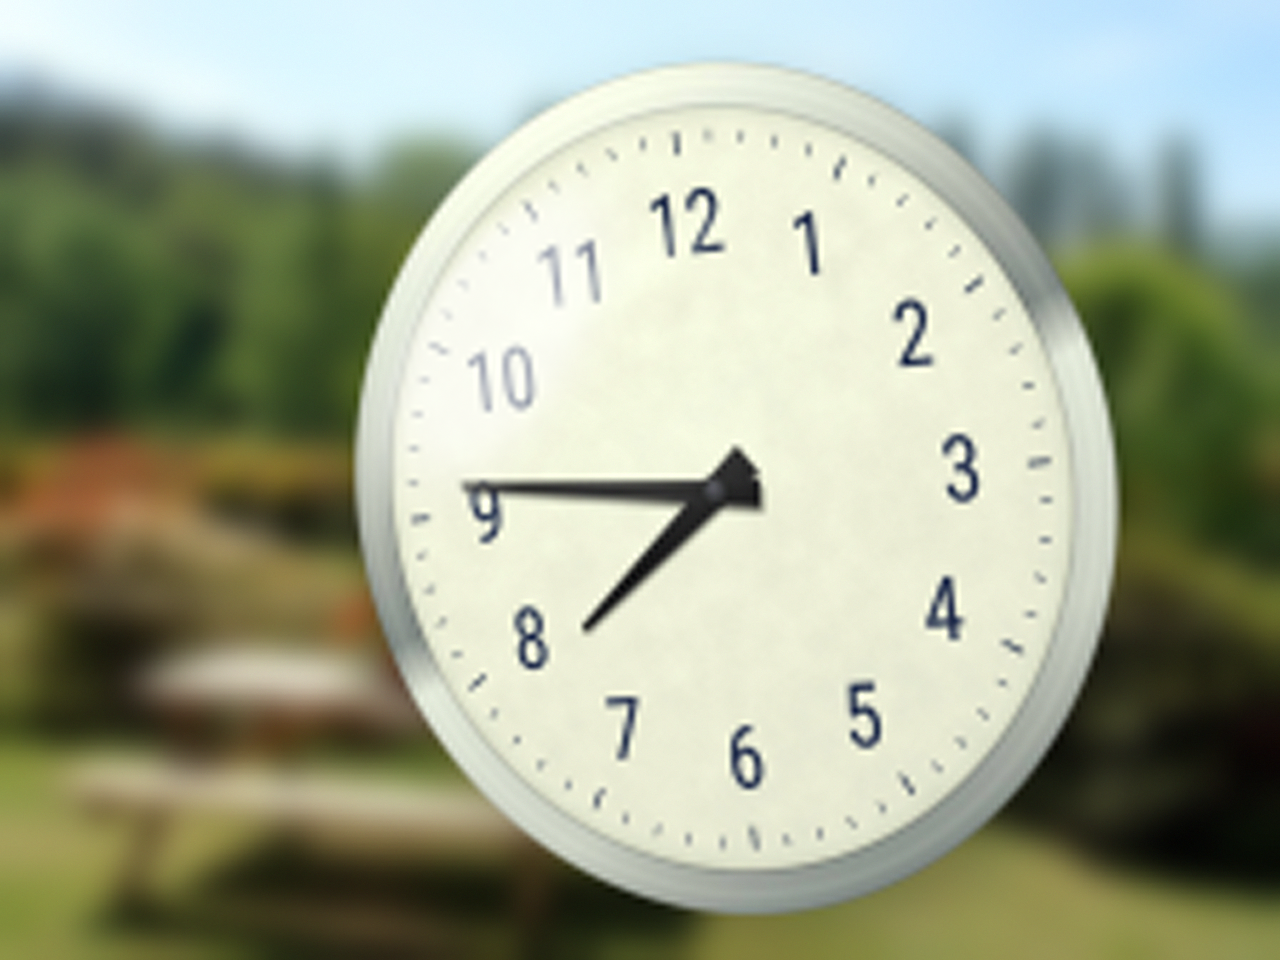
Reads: 7 h 46 min
